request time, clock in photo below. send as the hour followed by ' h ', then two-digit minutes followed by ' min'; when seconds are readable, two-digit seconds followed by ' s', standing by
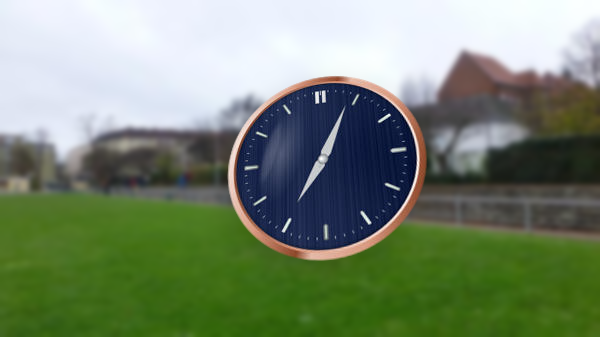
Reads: 7 h 04 min
